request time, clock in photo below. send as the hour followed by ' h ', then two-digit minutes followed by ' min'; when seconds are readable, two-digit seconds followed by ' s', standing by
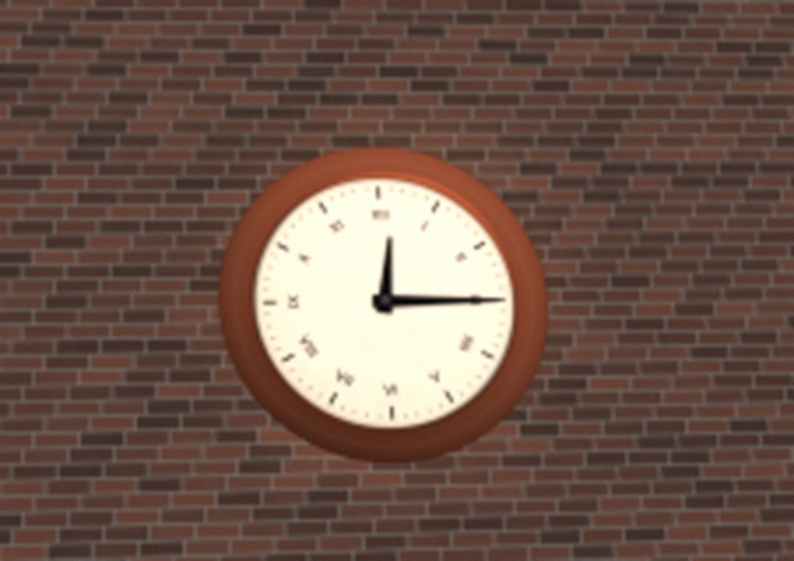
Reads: 12 h 15 min
